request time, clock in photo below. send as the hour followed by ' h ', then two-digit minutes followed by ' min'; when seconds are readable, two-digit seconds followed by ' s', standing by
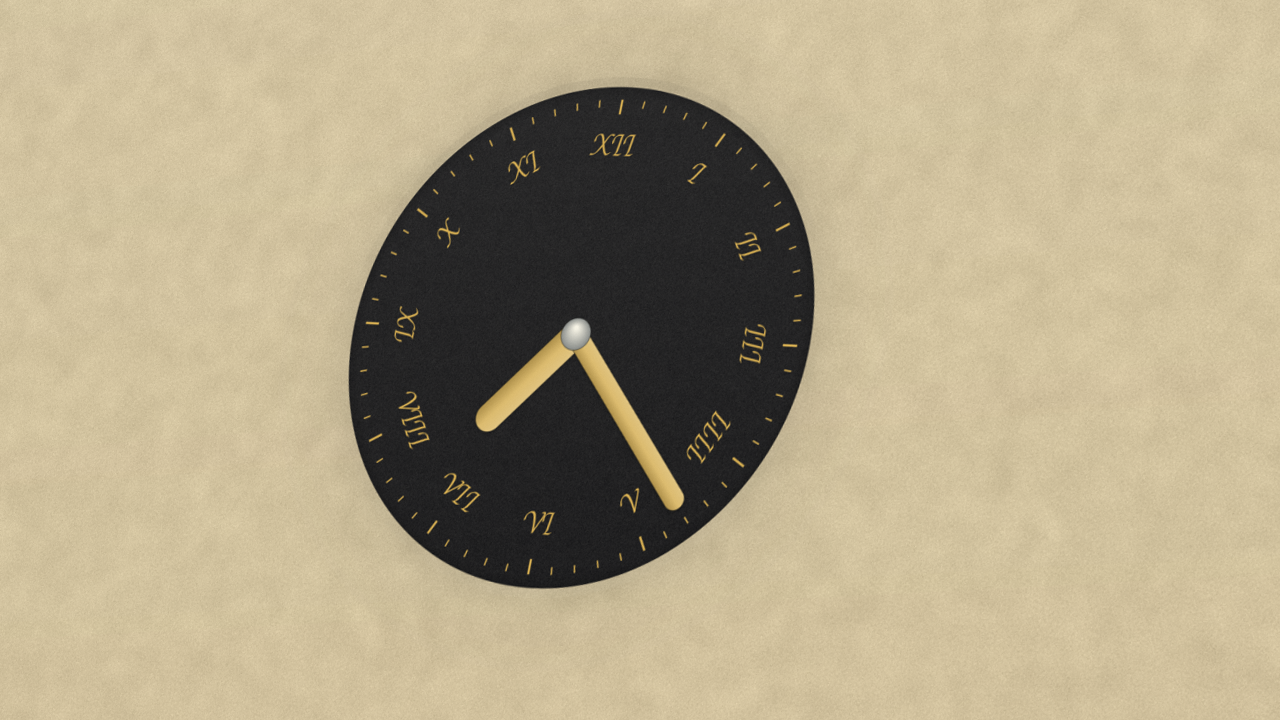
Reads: 7 h 23 min
